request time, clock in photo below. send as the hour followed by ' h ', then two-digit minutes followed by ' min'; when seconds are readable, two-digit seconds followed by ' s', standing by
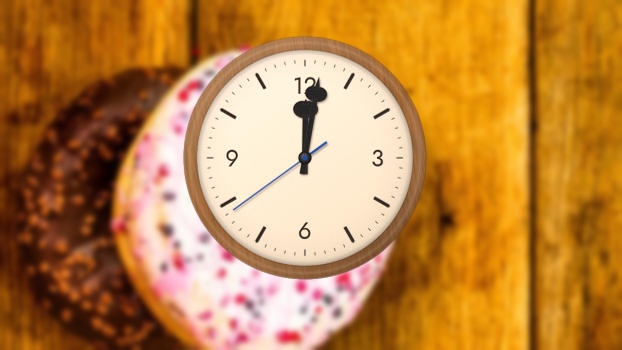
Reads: 12 h 01 min 39 s
